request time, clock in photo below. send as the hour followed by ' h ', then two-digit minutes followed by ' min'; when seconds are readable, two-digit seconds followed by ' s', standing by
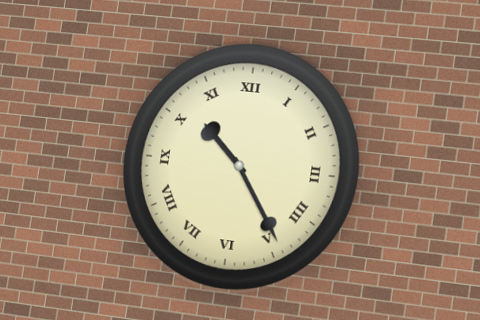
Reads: 10 h 24 min
